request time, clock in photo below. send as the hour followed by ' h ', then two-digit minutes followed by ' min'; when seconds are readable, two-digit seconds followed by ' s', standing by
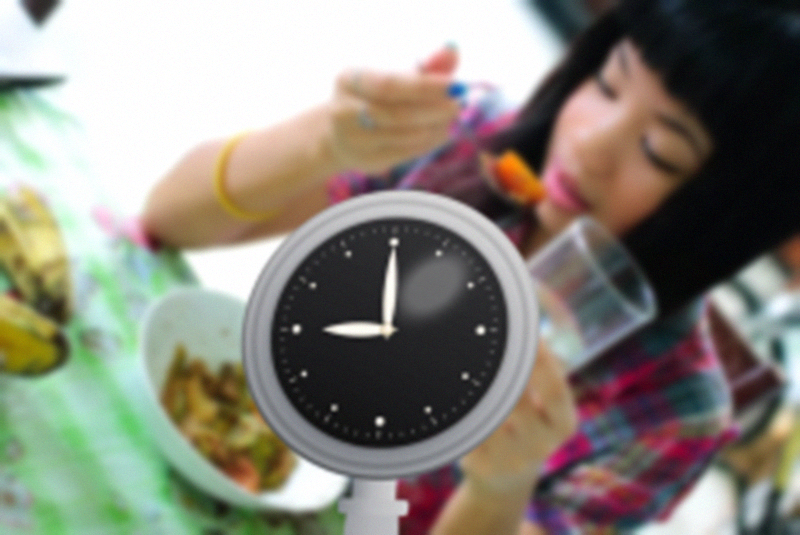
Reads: 9 h 00 min
